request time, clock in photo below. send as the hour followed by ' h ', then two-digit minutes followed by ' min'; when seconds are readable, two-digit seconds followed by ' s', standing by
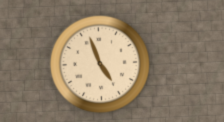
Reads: 4 h 57 min
